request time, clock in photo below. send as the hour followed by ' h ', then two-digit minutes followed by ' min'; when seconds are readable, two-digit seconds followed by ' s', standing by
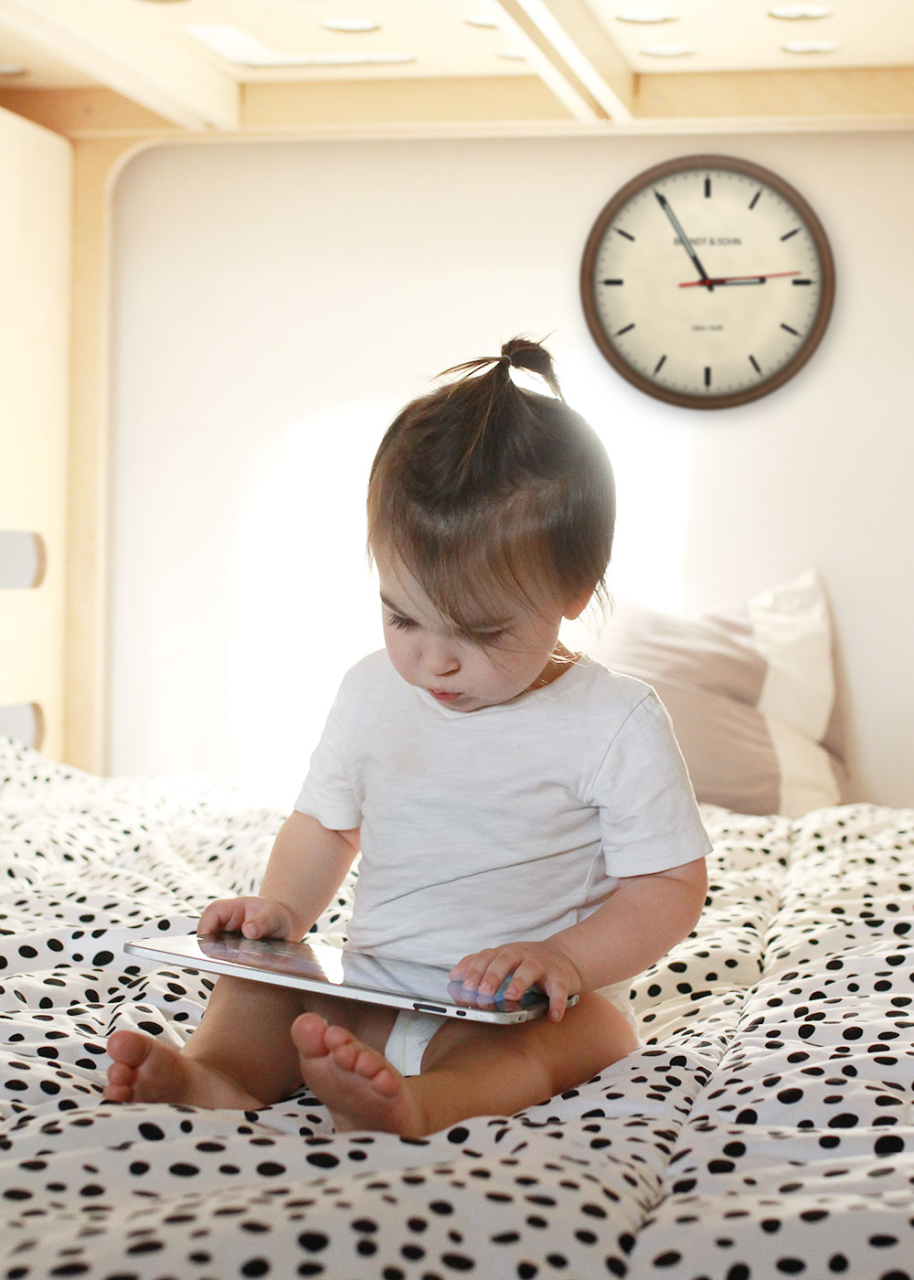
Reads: 2 h 55 min 14 s
